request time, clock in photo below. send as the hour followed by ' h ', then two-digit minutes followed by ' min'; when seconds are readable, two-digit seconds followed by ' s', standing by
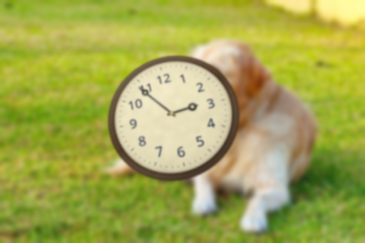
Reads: 2 h 54 min
